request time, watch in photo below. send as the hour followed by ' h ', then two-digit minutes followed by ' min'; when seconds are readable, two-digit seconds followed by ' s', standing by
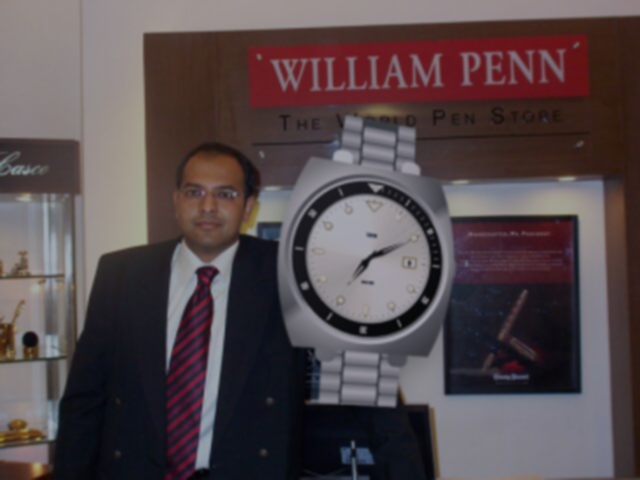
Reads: 7 h 10 min
